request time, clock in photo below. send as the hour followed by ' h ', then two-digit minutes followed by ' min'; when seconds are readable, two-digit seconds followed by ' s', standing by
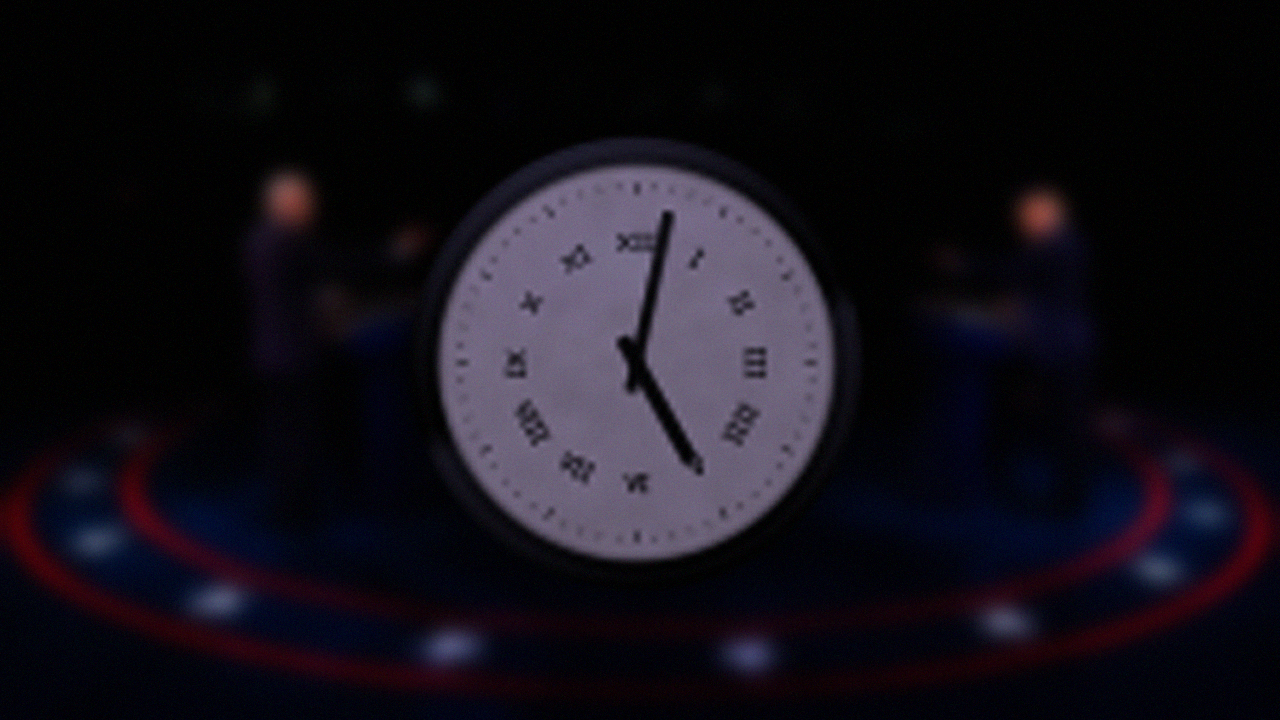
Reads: 5 h 02 min
